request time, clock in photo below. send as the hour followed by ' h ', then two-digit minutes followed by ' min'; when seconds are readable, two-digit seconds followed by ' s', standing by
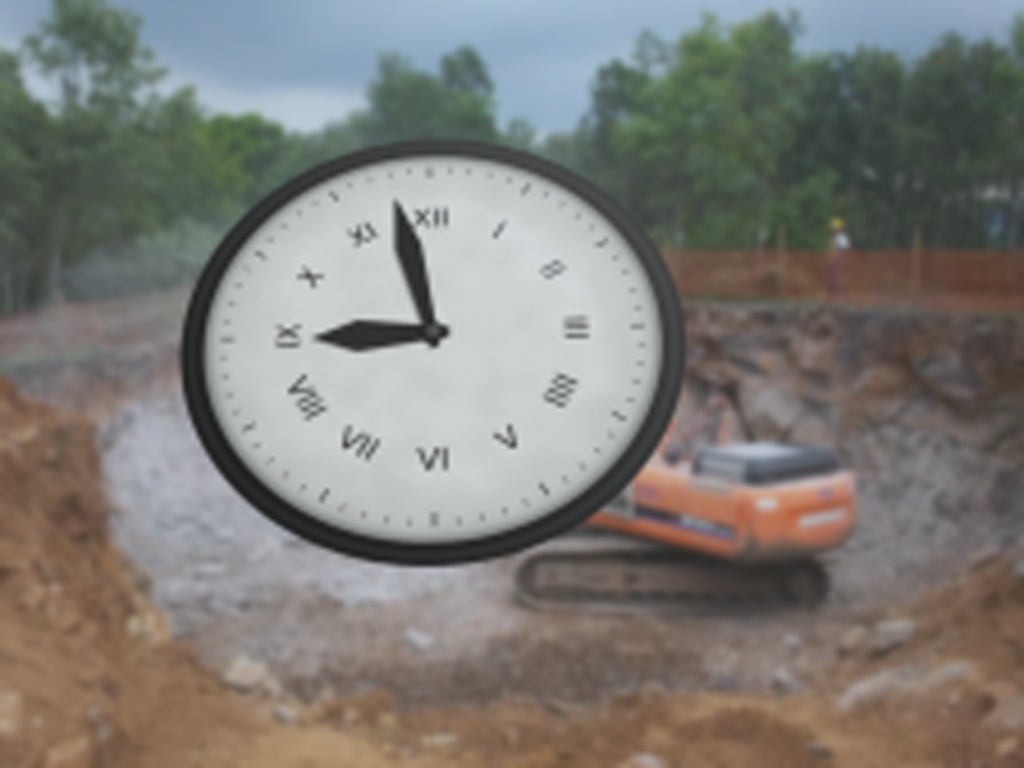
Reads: 8 h 58 min
